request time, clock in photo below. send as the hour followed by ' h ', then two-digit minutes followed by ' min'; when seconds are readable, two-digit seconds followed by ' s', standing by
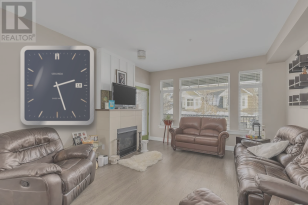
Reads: 2 h 27 min
